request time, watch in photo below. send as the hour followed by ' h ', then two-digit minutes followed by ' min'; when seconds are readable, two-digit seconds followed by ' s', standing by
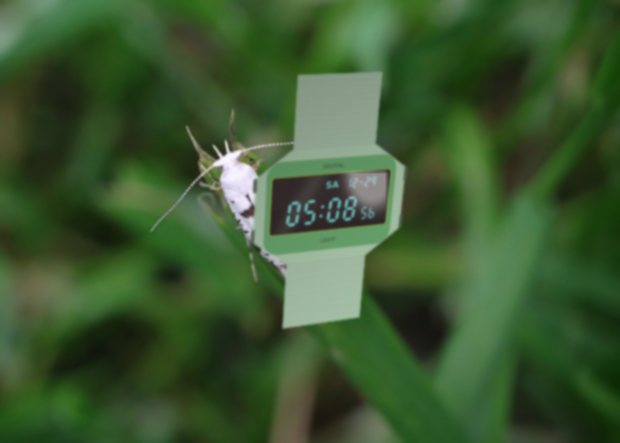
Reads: 5 h 08 min 56 s
